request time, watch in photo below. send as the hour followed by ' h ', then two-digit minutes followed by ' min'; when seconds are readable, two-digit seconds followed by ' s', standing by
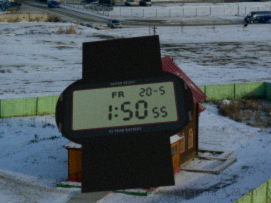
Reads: 1 h 50 min 55 s
